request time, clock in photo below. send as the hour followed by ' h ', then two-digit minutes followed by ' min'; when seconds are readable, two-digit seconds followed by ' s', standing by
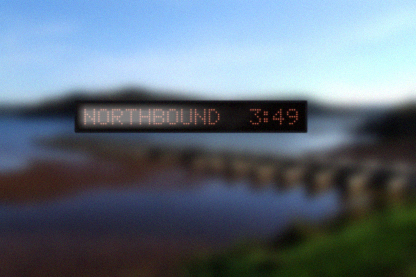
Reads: 3 h 49 min
